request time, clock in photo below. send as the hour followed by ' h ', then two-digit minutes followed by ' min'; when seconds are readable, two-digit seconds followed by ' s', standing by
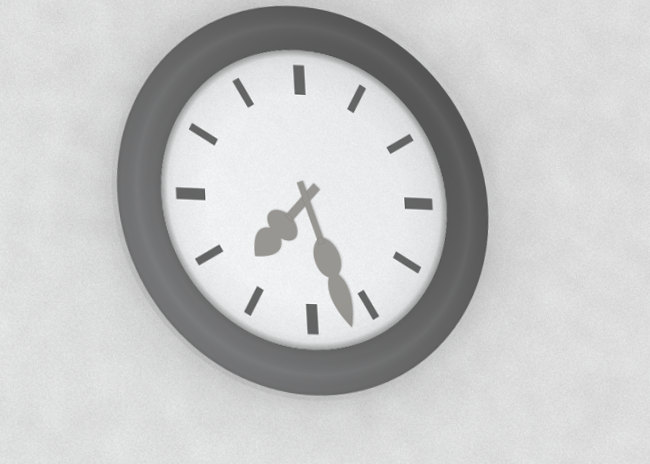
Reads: 7 h 27 min
